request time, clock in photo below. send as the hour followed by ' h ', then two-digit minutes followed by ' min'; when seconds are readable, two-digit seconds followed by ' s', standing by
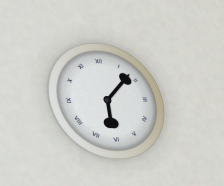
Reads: 6 h 08 min
